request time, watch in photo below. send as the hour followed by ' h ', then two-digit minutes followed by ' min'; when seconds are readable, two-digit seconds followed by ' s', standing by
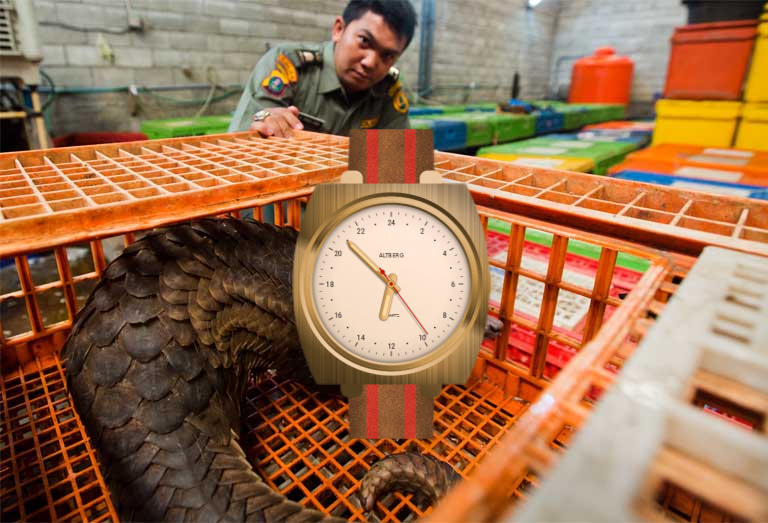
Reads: 12 h 52 min 24 s
